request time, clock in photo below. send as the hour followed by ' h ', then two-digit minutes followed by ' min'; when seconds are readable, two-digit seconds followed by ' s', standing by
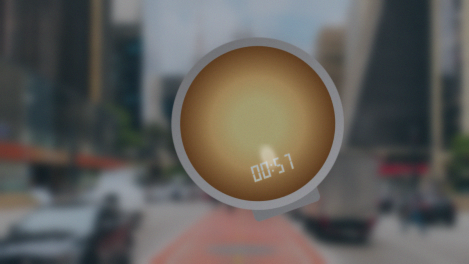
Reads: 0 h 57 min
